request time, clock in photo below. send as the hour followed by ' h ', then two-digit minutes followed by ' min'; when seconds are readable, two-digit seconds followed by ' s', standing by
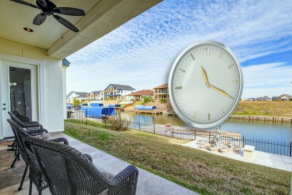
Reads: 11 h 20 min
